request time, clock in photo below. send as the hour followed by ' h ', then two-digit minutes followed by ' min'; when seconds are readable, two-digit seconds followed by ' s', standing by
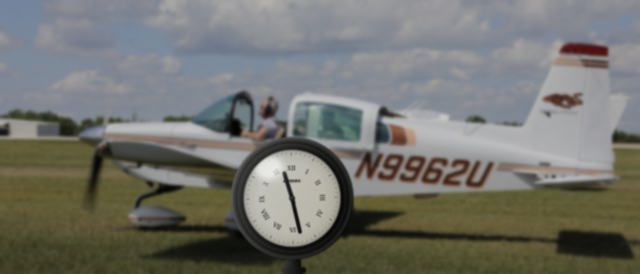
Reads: 11 h 28 min
